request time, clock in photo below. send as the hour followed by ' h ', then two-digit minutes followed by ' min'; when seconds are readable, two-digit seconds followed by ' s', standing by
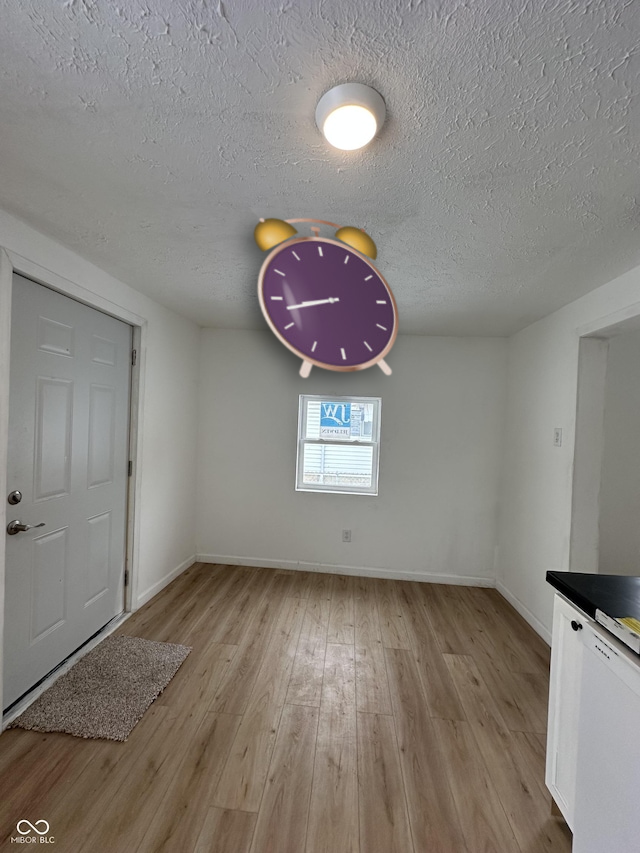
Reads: 8 h 43 min
